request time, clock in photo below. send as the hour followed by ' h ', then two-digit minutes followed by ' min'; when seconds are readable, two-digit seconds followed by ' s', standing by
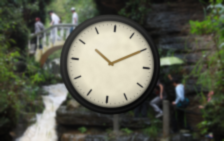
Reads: 10 h 10 min
